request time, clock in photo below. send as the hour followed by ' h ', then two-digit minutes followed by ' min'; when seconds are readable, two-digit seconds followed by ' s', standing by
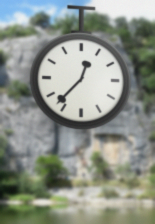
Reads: 12 h 37 min
